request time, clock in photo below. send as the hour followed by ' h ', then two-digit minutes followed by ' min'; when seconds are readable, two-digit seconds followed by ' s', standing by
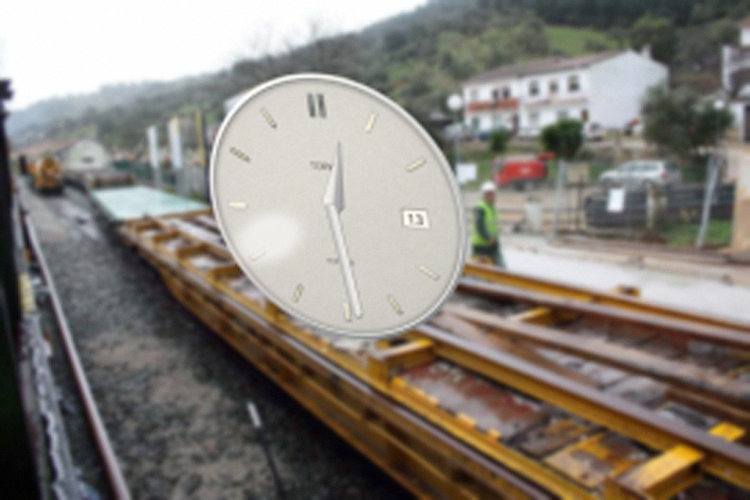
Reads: 12 h 29 min
